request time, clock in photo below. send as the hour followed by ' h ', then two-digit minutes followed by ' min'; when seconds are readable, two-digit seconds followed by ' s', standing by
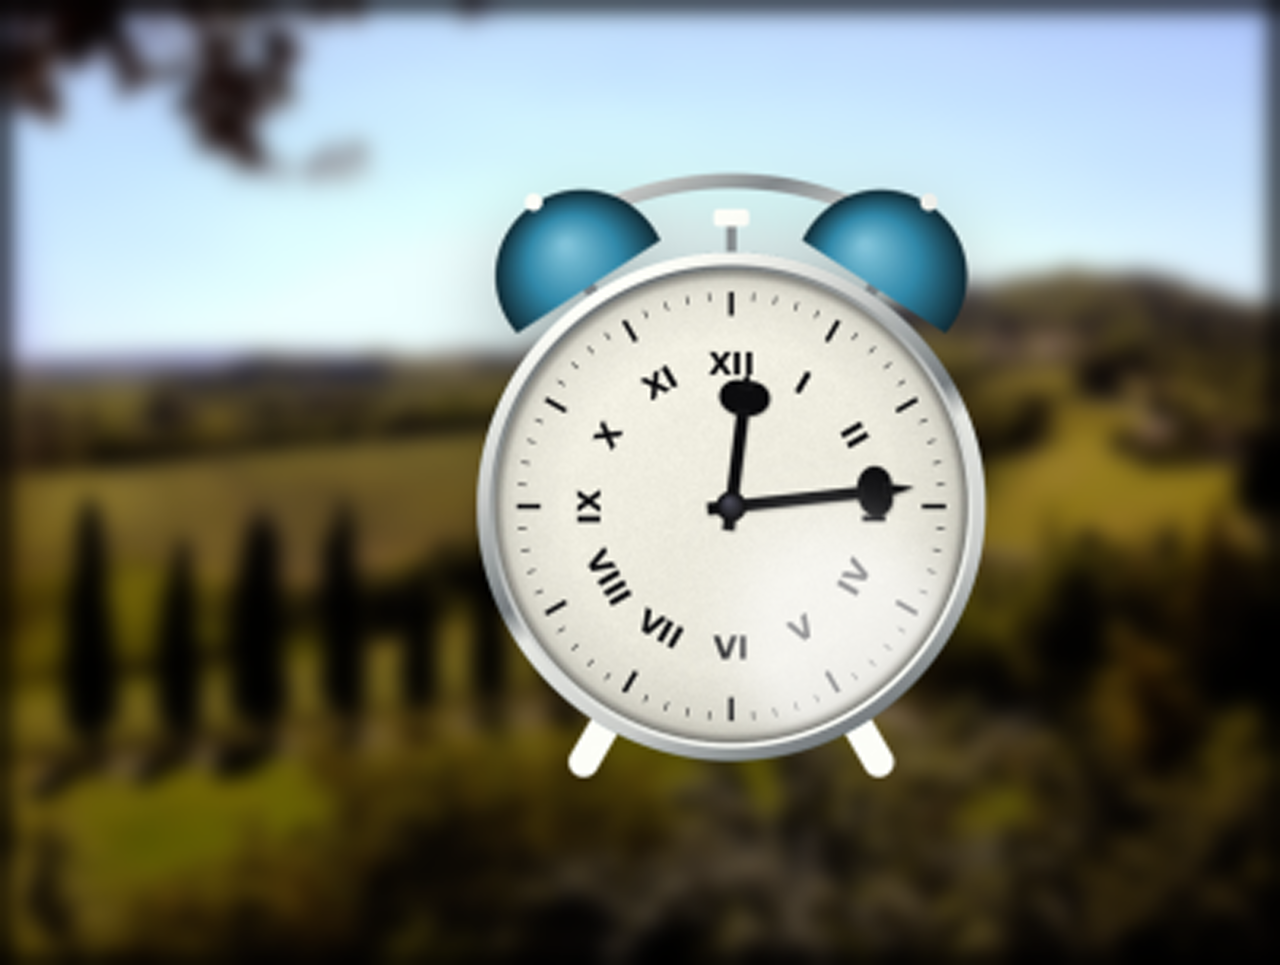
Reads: 12 h 14 min
